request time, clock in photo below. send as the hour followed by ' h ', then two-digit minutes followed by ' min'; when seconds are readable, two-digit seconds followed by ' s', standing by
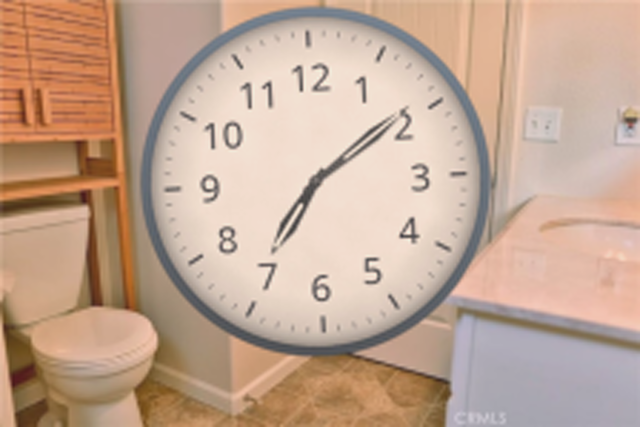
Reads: 7 h 09 min
